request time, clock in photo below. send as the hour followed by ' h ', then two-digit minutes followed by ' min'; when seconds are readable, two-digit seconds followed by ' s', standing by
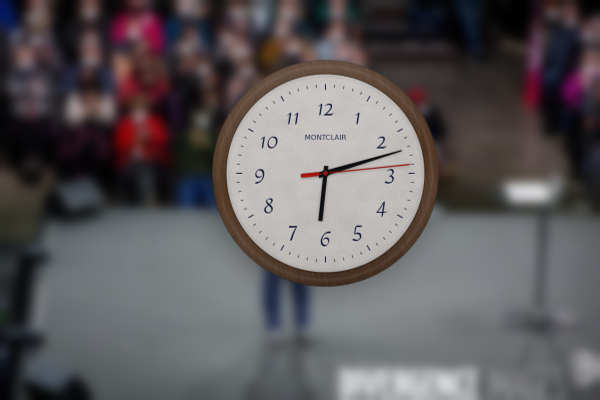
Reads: 6 h 12 min 14 s
